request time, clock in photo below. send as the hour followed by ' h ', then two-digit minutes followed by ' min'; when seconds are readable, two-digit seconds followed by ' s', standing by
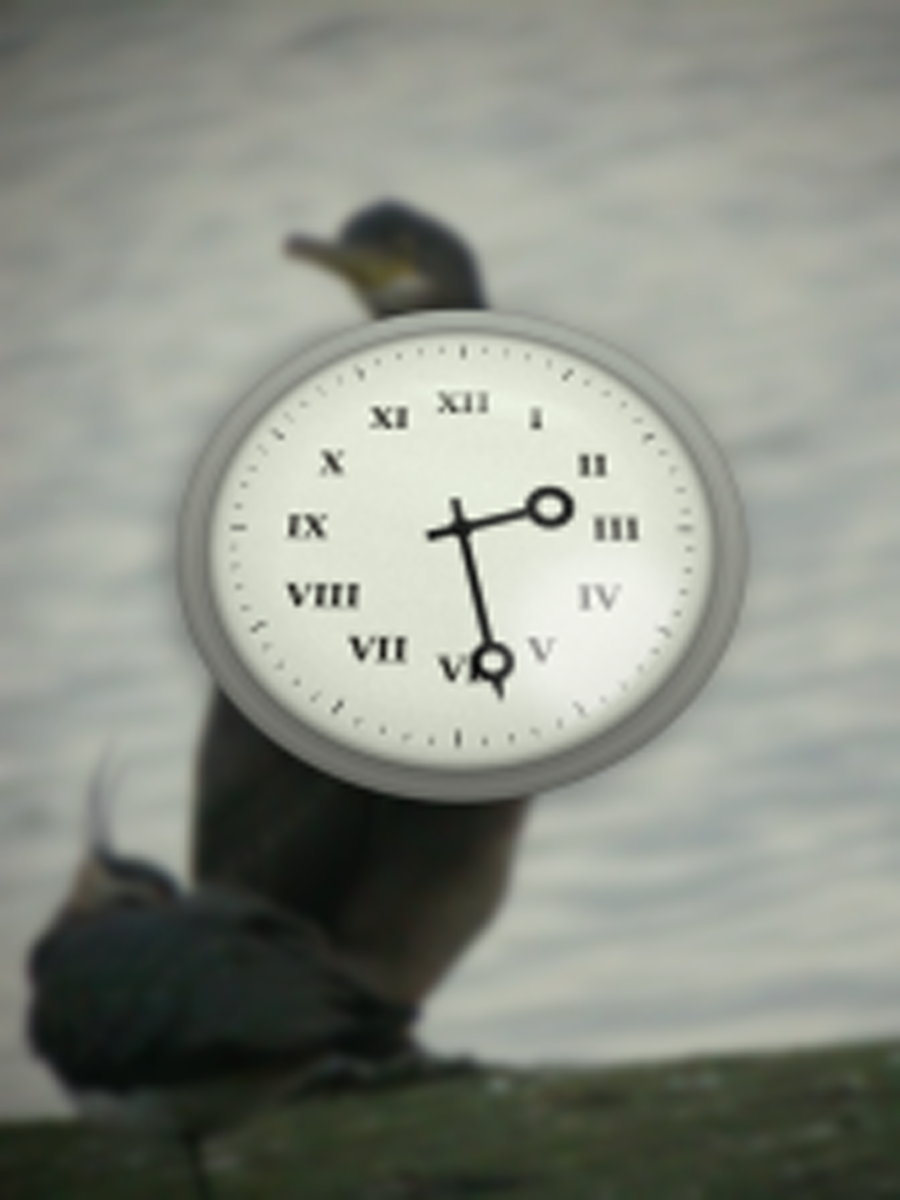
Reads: 2 h 28 min
